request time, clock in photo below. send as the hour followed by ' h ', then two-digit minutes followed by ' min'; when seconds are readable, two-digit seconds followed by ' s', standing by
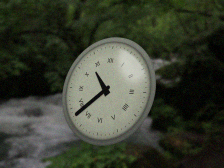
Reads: 10 h 38 min
